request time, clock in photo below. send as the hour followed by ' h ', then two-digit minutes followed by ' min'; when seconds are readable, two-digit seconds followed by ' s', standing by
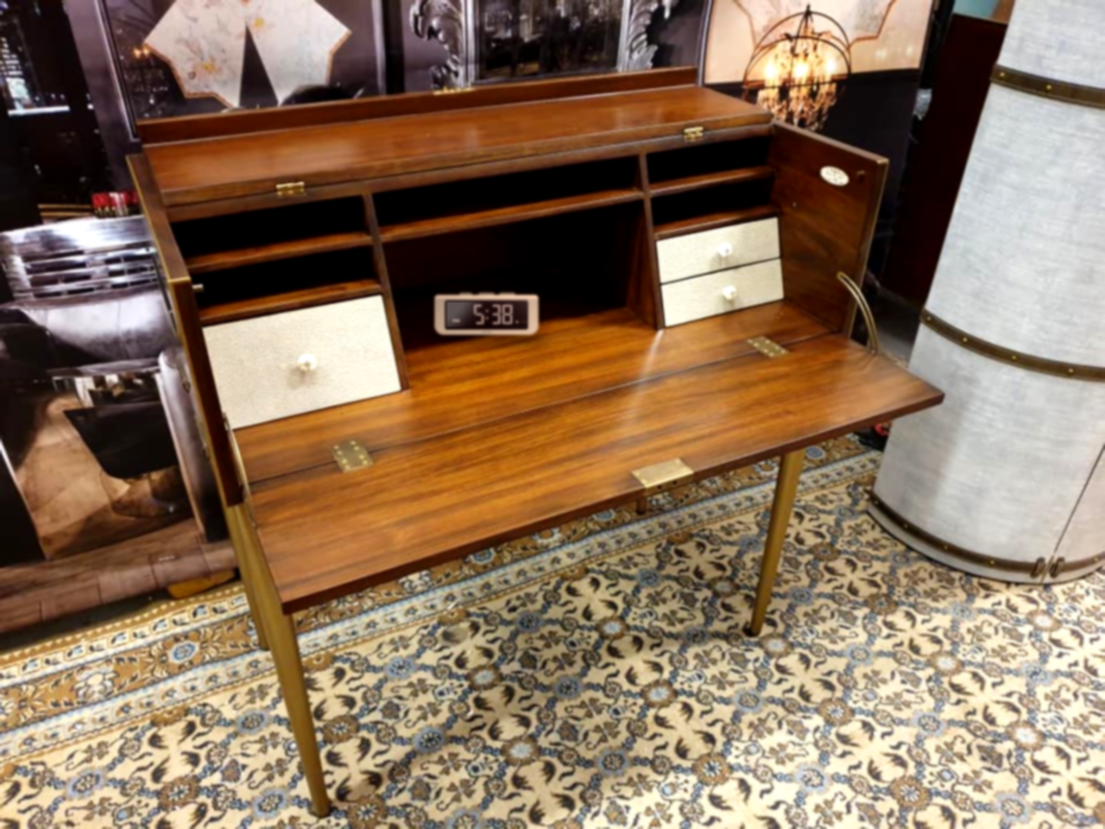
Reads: 5 h 38 min
